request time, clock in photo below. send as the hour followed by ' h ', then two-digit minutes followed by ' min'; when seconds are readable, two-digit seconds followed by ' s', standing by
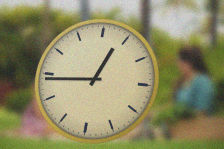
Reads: 12 h 44 min
